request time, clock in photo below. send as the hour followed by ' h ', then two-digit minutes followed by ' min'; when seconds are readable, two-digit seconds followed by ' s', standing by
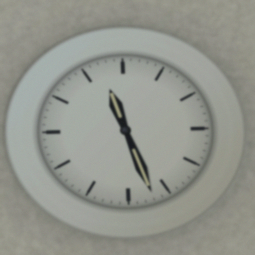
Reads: 11 h 27 min
